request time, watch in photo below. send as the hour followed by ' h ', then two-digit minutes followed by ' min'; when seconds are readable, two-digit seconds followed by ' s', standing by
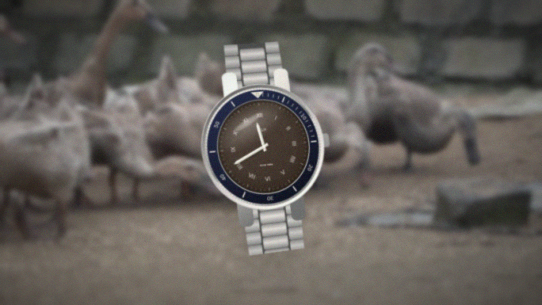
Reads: 11 h 41 min
